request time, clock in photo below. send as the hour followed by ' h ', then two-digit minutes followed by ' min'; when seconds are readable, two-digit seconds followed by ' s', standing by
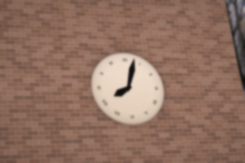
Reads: 8 h 03 min
